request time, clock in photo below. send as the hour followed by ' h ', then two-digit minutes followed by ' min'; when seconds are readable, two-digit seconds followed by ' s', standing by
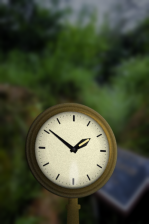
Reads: 1 h 51 min
